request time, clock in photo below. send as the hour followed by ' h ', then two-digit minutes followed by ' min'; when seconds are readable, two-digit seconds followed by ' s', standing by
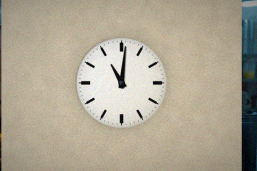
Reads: 11 h 01 min
